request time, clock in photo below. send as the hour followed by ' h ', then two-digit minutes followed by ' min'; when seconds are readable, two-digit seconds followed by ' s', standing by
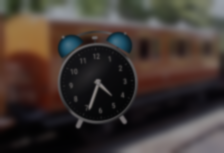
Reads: 4 h 34 min
